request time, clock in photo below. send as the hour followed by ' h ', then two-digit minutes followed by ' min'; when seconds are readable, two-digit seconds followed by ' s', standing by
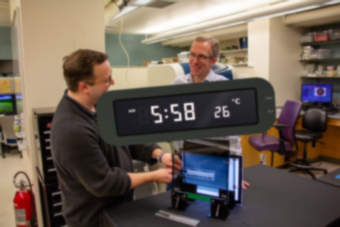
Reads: 5 h 58 min
